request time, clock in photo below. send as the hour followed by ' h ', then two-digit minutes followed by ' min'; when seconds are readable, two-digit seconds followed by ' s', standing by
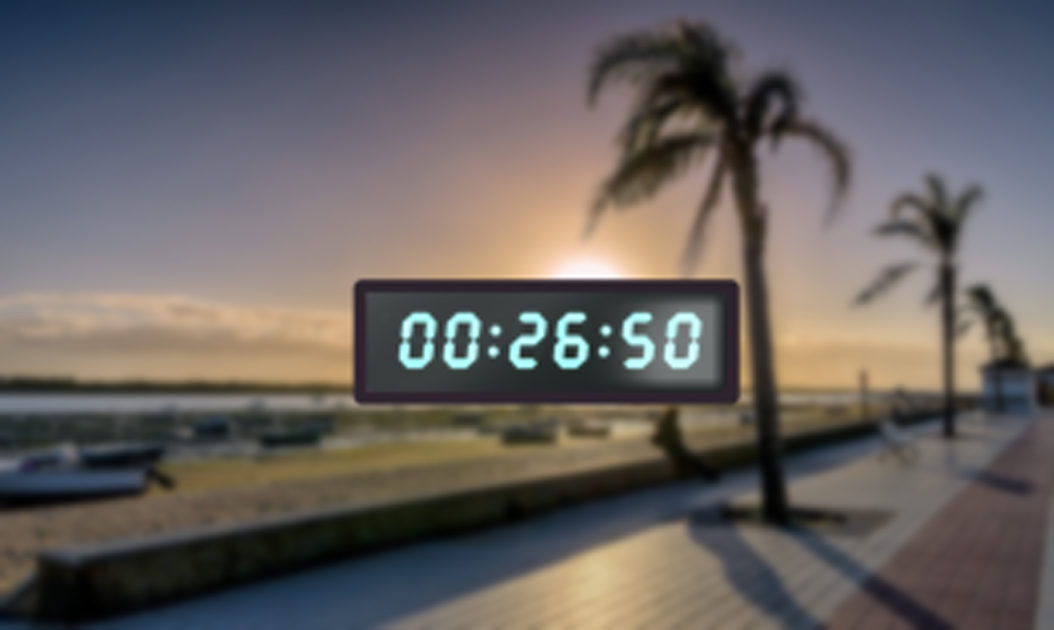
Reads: 0 h 26 min 50 s
